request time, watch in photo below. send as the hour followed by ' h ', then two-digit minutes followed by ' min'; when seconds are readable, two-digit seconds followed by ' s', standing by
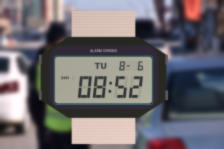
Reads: 8 h 52 min
